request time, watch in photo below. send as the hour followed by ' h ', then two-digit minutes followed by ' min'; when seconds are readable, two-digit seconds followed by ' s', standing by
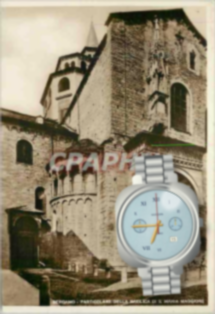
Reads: 6 h 45 min
